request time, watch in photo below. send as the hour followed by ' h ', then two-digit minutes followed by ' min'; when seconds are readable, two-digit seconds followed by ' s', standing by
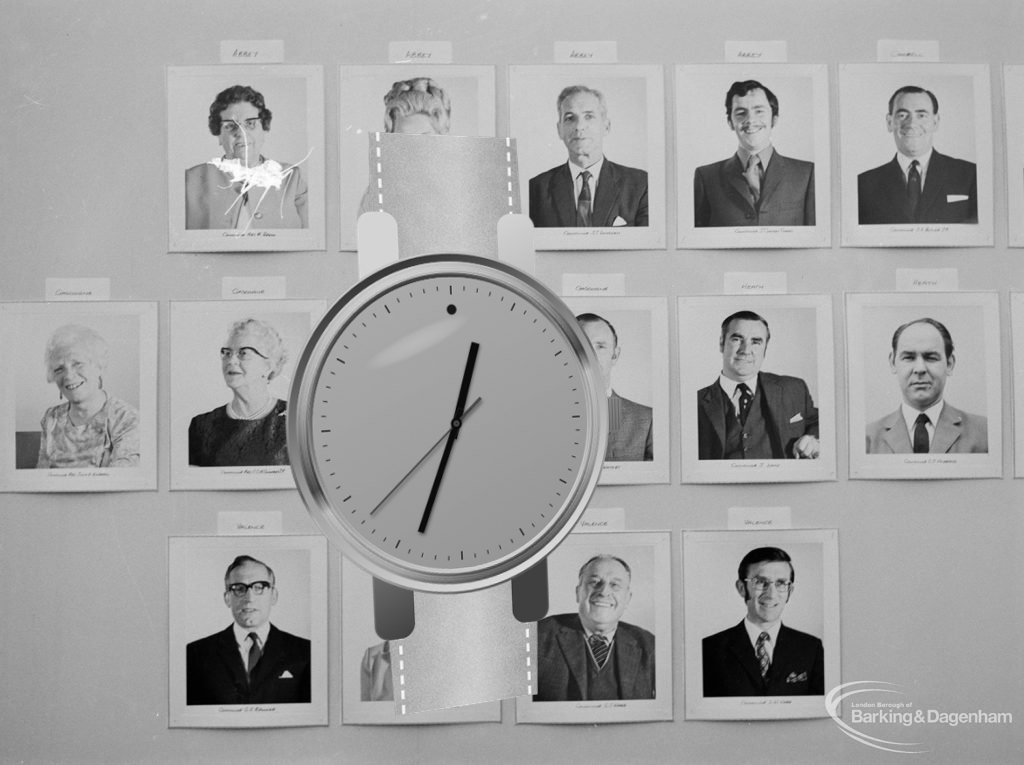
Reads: 12 h 33 min 38 s
